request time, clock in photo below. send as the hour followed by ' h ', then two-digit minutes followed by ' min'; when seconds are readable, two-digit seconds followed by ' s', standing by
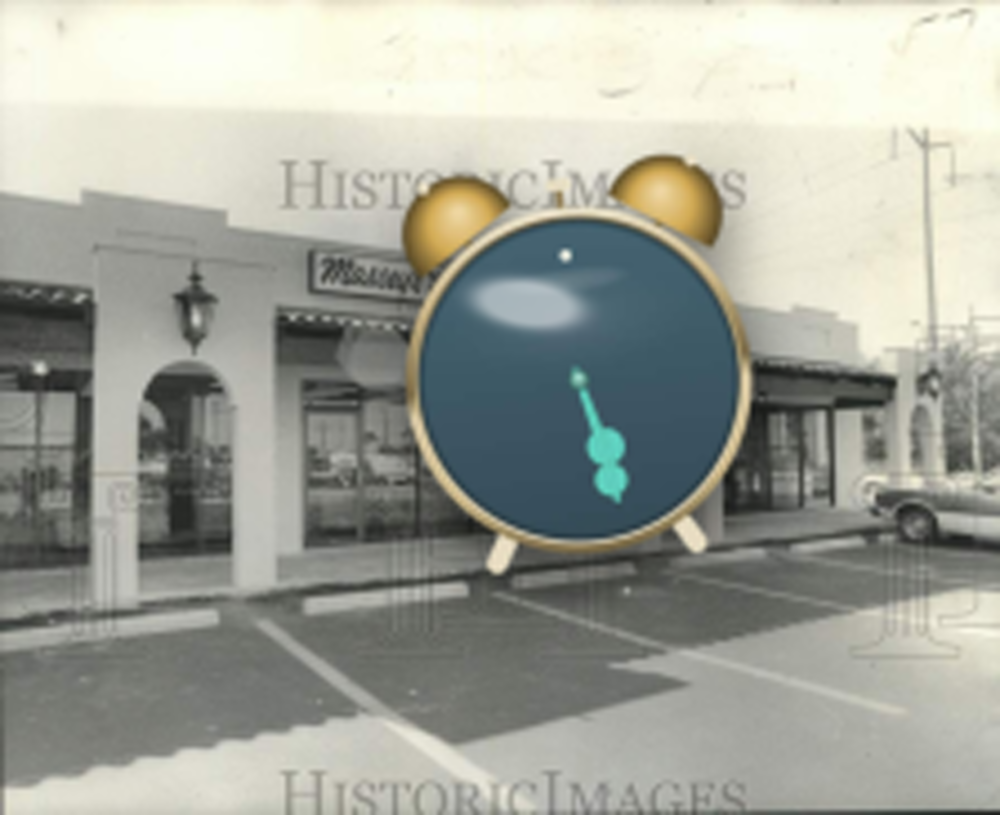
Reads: 5 h 28 min
